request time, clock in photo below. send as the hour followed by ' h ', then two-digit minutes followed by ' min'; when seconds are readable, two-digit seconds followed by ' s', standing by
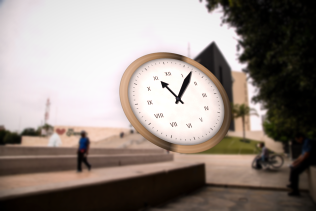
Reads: 11 h 07 min
